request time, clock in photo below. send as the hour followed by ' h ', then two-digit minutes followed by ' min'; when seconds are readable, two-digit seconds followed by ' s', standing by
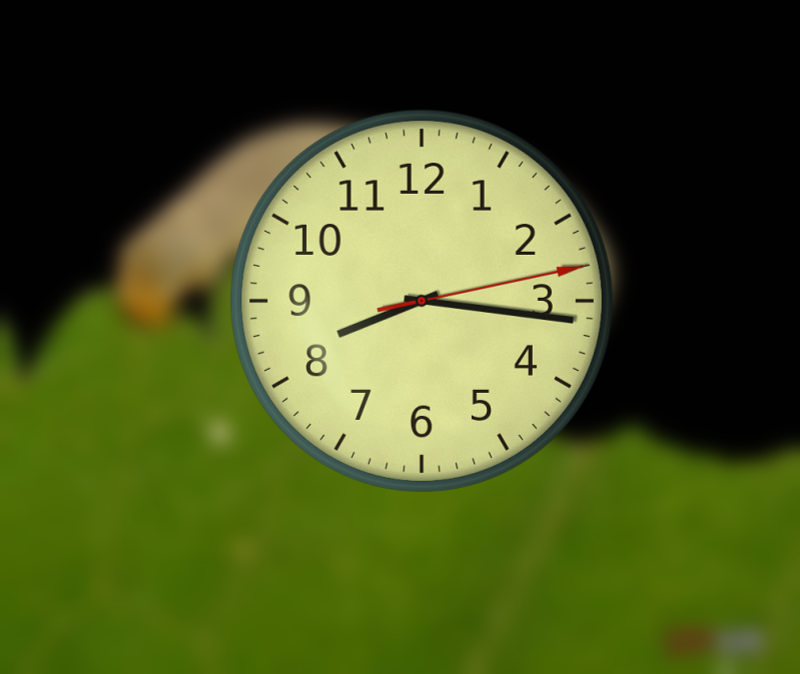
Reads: 8 h 16 min 13 s
